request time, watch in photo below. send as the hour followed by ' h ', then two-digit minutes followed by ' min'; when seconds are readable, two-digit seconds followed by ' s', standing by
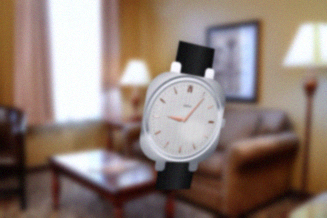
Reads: 9 h 06 min
